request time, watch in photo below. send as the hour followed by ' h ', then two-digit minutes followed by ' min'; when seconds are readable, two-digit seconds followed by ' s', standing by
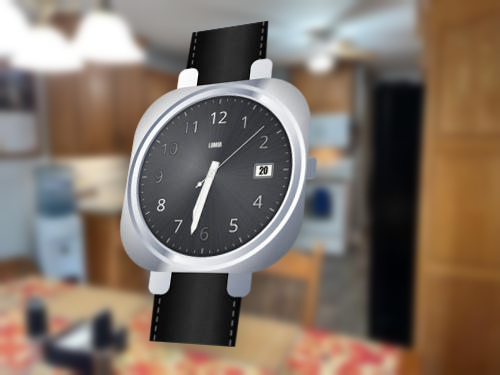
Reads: 6 h 32 min 08 s
